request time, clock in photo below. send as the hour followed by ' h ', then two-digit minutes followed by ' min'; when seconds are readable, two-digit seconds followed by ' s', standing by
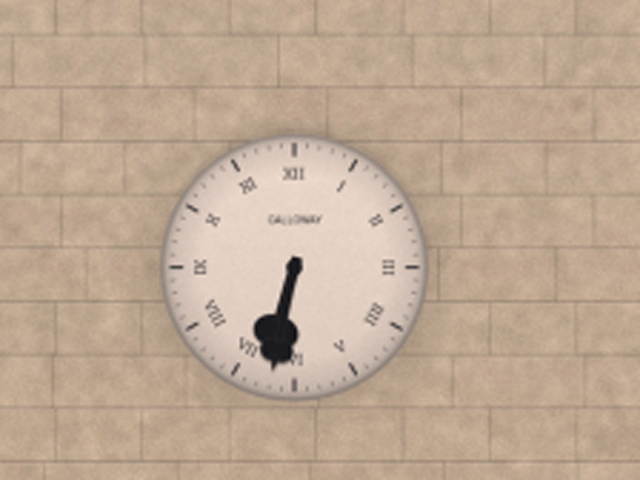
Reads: 6 h 32 min
